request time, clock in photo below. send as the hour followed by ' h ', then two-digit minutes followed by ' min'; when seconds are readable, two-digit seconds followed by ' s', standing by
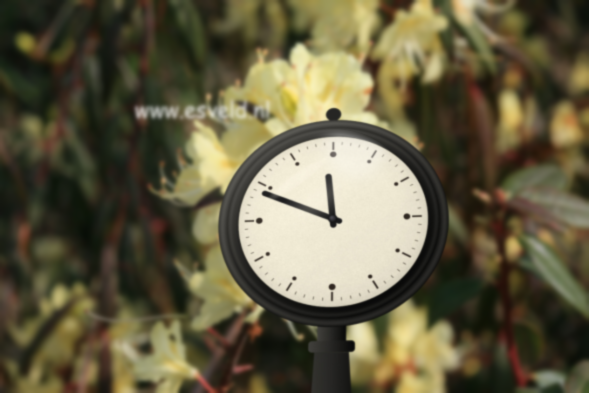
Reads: 11 h 49 min
